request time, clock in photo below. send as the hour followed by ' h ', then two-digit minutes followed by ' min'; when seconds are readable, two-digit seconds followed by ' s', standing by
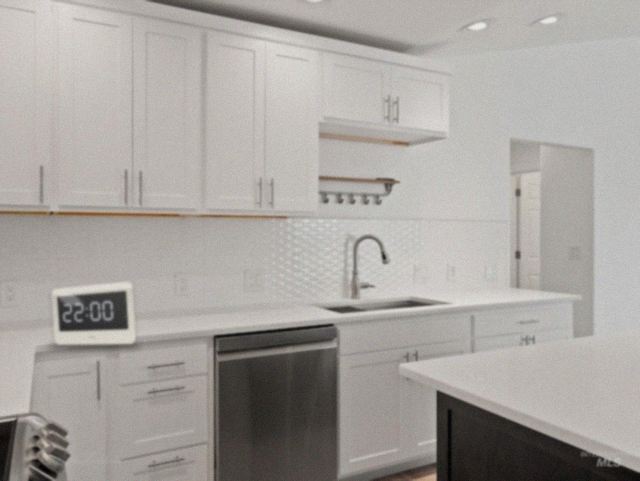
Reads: 22 h 00 min
